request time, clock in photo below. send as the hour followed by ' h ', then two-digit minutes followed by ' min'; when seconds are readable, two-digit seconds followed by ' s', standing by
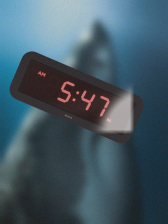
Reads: 5 h 47 min
